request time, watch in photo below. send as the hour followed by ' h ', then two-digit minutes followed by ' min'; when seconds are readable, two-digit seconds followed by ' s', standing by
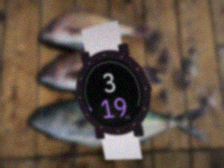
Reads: 3 h 19 min
